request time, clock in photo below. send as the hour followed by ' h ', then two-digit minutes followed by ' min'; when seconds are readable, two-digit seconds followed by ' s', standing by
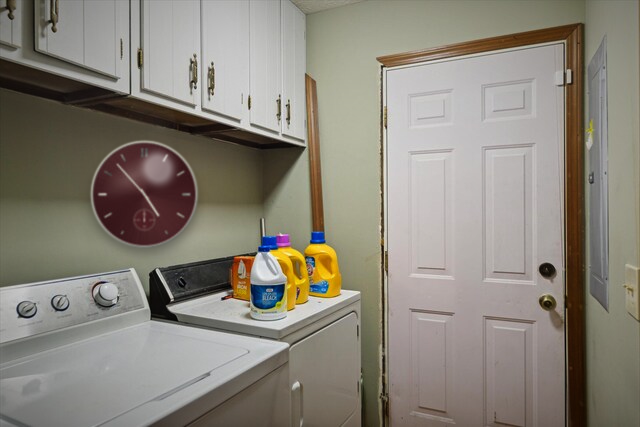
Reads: 4 h 53 min
